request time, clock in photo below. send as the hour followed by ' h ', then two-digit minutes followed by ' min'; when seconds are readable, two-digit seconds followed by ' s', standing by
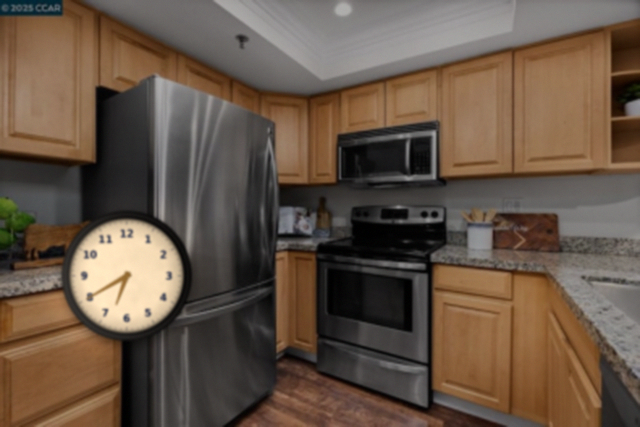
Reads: 6 h 40 min
